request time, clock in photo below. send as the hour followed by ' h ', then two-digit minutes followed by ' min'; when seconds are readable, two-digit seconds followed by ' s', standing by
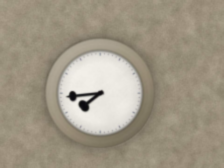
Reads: 7 h 44 min
